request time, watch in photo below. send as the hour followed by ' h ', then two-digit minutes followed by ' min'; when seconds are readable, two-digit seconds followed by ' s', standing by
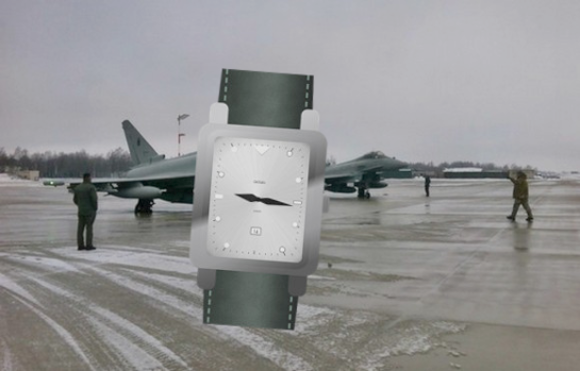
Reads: 9 h 16 min
